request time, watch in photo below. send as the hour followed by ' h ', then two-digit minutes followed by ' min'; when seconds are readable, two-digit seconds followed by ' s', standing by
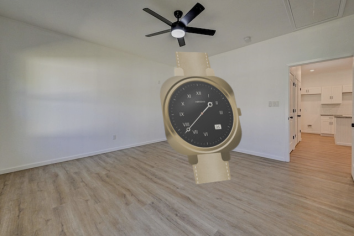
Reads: 1 h 38 min
